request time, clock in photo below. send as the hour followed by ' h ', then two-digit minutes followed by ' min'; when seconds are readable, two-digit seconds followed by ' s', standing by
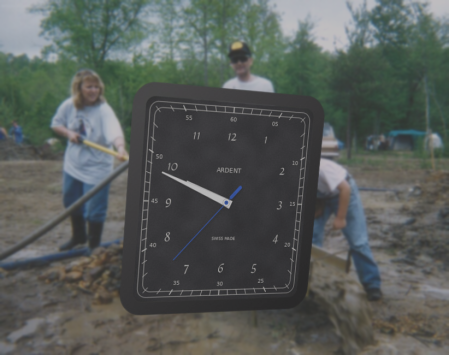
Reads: 9 h 48 min 37 s
